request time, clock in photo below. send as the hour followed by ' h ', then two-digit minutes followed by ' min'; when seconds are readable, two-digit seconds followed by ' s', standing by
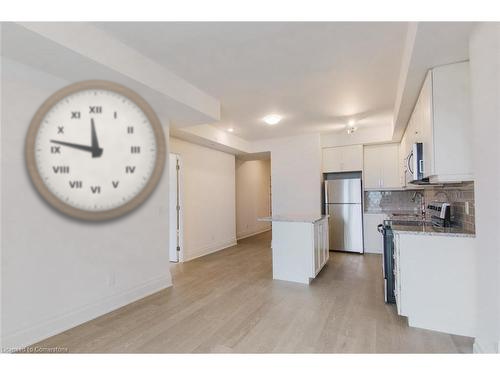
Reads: 11 h 47 min
